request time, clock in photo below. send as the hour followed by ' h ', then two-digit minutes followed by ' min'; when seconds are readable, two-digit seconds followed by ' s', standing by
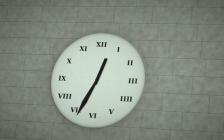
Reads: 12 h 34 min
